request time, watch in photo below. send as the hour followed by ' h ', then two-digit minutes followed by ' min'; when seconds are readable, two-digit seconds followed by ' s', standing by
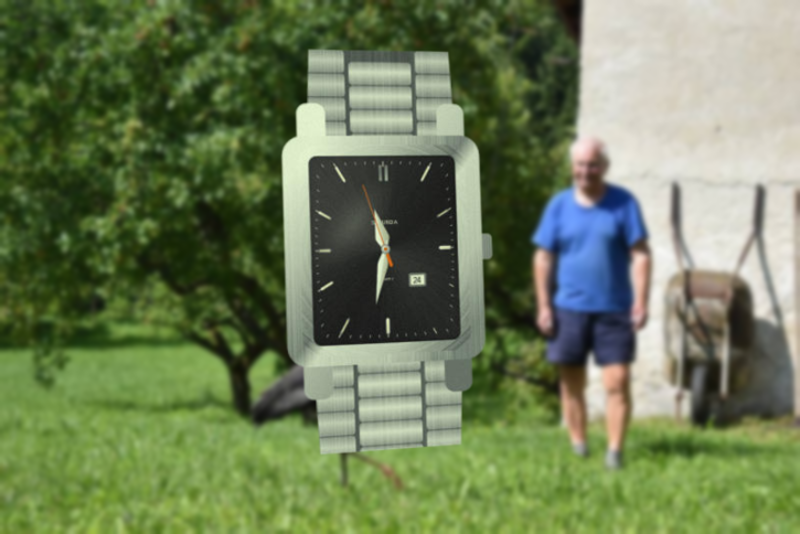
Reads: 11 h 31 min 57 s
